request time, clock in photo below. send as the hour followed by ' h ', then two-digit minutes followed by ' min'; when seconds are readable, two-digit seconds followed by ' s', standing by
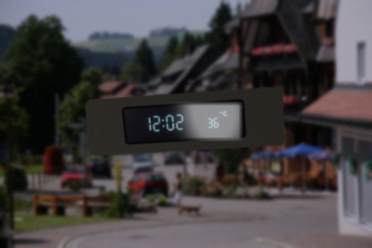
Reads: 12 h 02 min
